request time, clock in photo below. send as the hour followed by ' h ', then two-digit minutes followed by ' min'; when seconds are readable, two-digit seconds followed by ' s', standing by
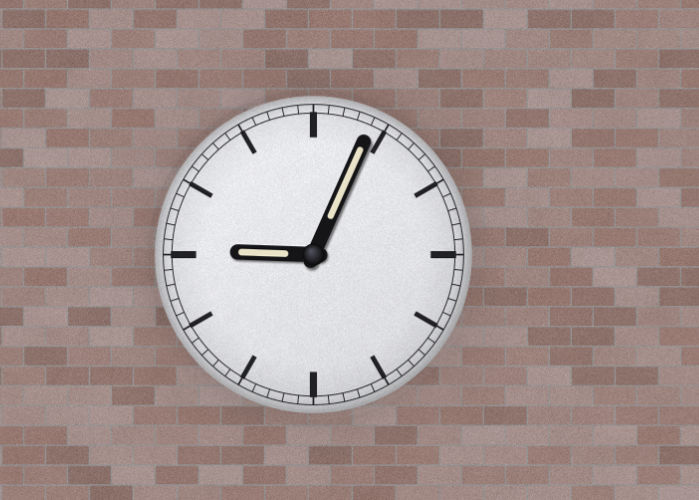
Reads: 9 h 04 min
